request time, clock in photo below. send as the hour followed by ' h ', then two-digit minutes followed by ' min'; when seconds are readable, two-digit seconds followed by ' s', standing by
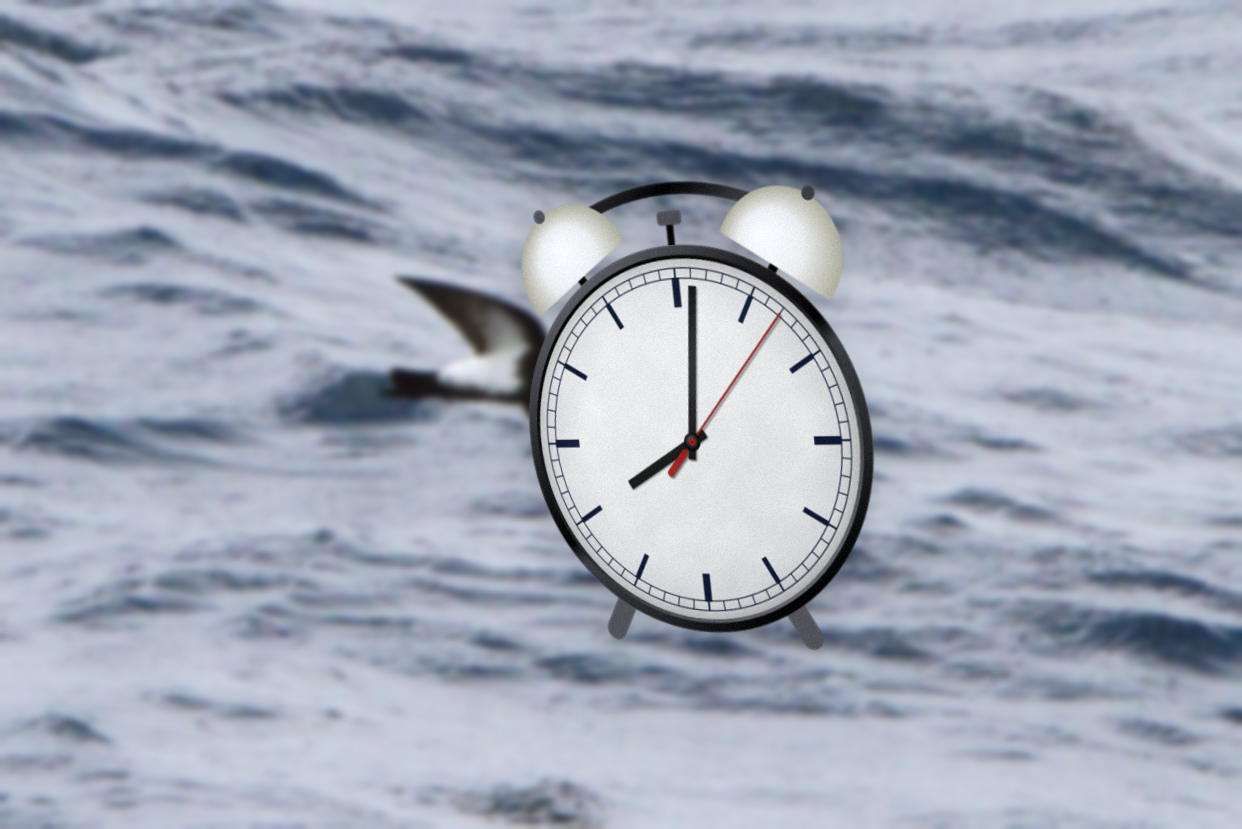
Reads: 8 h 01 min 07 s
